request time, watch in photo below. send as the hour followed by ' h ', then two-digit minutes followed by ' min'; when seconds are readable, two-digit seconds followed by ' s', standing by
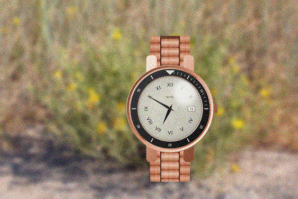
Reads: 6 h 50 min
